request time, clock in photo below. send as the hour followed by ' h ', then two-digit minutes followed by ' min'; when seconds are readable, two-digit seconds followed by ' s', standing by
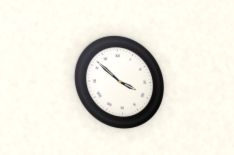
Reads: 3 h 52 min
